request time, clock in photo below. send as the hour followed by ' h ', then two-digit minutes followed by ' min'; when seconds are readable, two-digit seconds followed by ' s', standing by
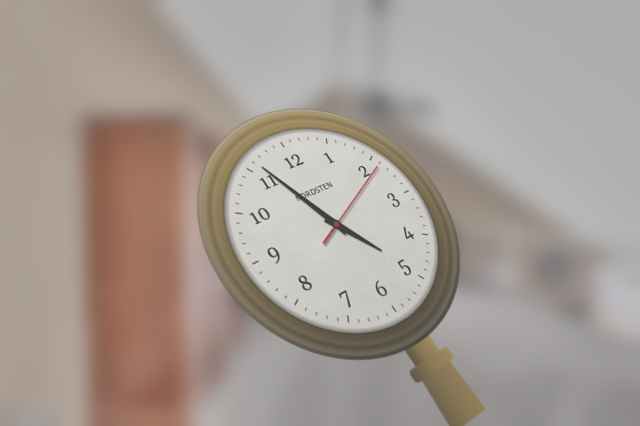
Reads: 4 h 56 min 11 s
